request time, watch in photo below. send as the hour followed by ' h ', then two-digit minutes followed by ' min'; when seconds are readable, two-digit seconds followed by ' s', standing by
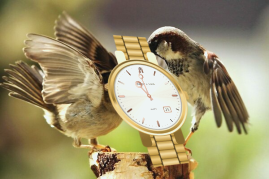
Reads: 10 h 59 min
